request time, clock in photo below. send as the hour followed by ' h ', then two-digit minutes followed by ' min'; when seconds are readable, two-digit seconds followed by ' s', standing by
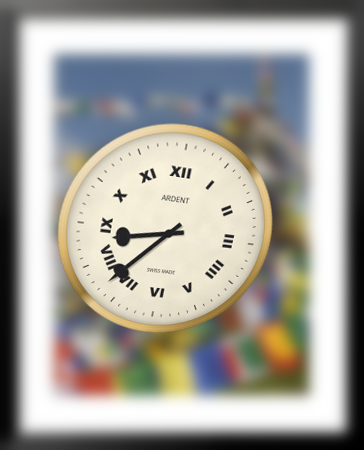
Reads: 8 h 37 min
